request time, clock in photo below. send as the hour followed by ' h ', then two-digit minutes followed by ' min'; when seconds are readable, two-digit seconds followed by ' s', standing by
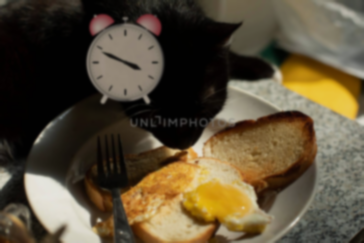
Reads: 3 h 49 min
